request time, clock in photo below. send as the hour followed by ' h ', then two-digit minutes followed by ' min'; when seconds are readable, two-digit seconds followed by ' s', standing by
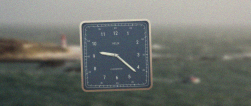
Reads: 9 h 22 min
